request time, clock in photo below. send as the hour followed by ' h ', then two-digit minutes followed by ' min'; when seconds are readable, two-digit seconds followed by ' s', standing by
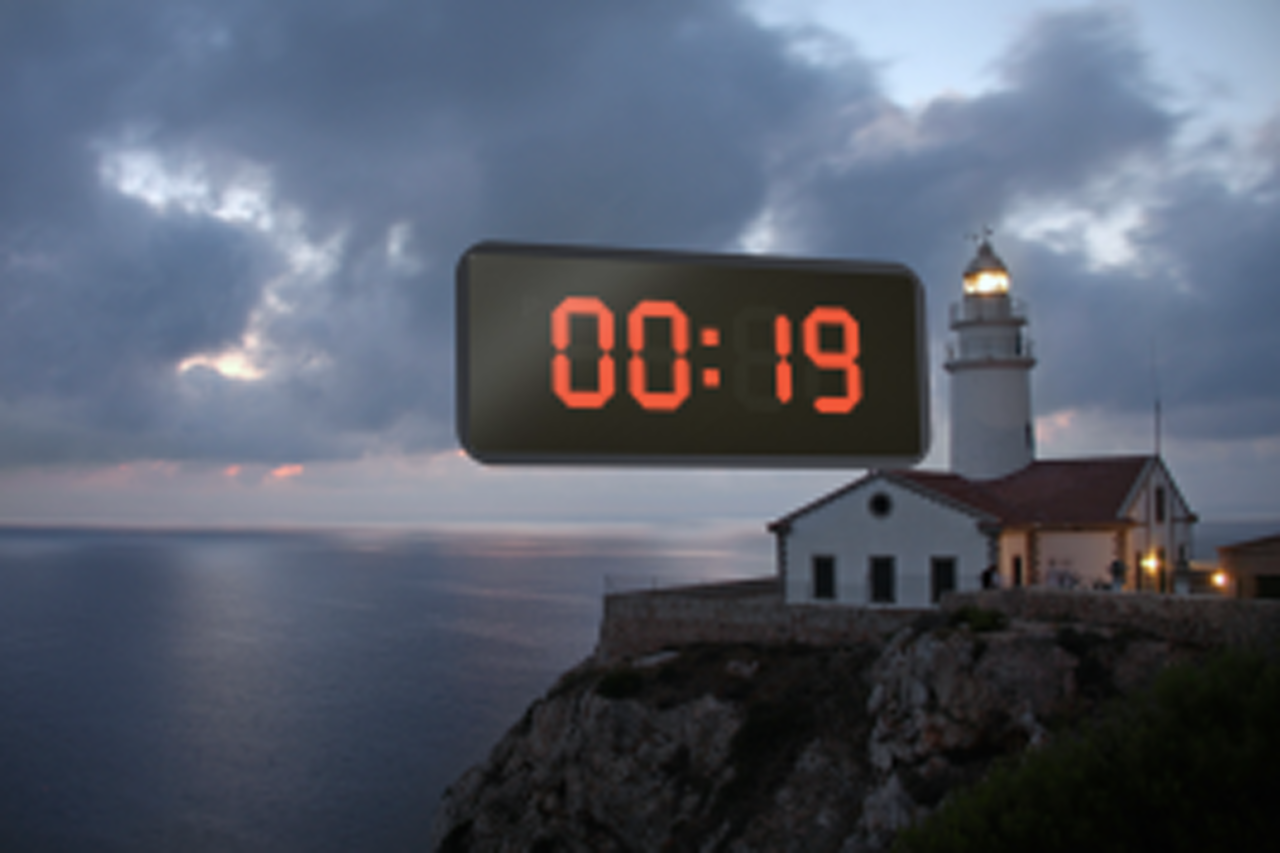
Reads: 0 h 19 min
